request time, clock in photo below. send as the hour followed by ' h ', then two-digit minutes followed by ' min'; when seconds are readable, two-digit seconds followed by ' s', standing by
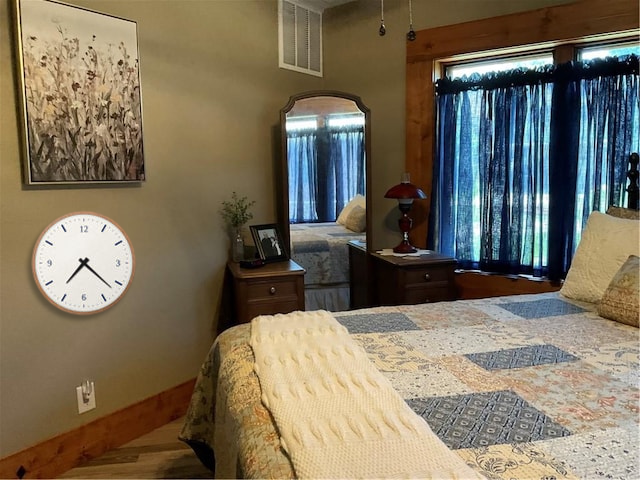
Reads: 7 h 22 min
